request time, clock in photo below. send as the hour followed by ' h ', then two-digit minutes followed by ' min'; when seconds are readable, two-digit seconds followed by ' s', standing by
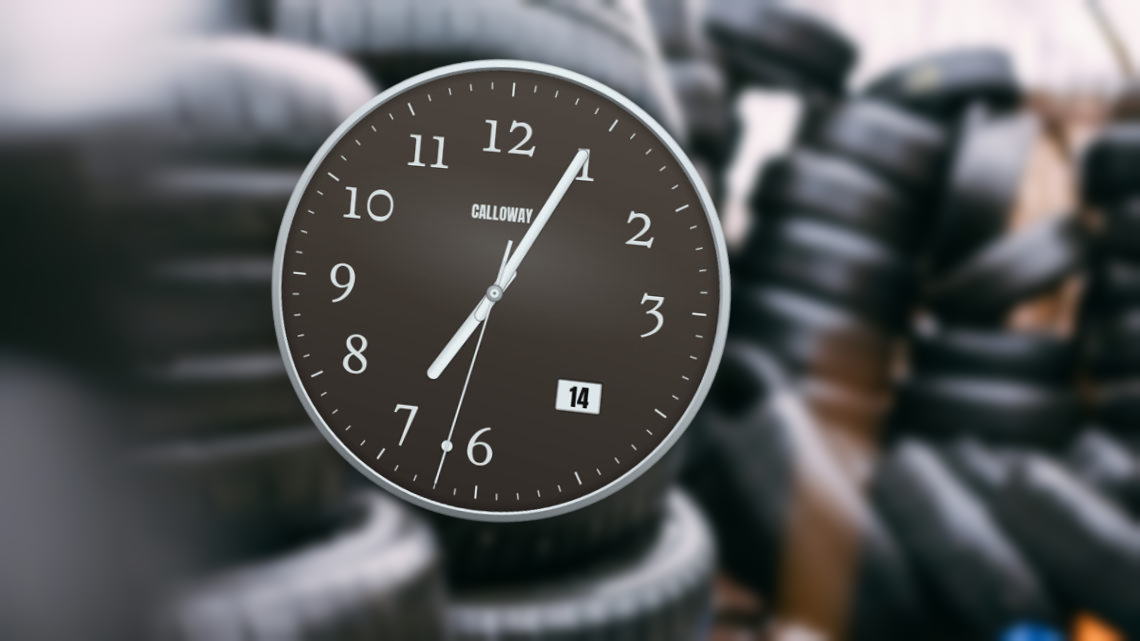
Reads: 7 h 04 min 32 s
